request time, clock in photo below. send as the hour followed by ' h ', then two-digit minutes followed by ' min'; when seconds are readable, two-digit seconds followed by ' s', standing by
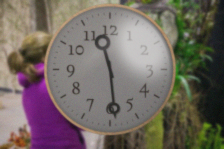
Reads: 11 h 29 min
